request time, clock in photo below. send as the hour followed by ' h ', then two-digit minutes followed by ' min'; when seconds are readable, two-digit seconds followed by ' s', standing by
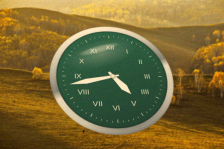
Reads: 4 h 43 min
